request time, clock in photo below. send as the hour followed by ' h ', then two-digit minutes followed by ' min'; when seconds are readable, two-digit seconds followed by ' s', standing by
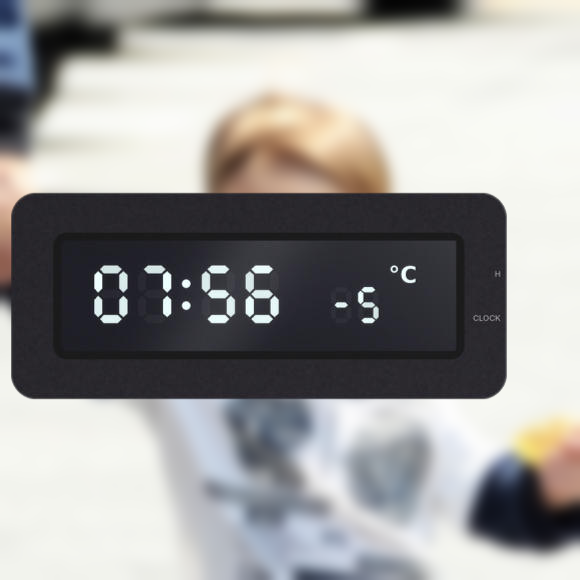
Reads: 7 h 56 min
